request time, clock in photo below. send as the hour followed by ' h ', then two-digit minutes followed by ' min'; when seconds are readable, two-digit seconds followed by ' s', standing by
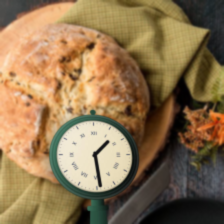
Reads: 1 h 29 min
